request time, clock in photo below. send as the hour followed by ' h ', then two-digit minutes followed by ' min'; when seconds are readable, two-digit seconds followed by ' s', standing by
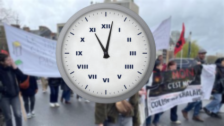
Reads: 11 h 02 min
